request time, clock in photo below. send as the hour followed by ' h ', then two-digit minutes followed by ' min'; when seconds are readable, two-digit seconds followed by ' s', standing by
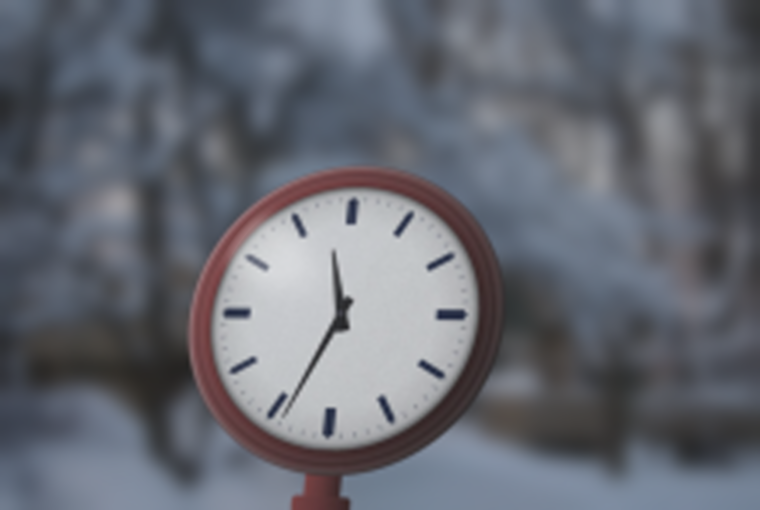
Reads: 11 h 34 min
